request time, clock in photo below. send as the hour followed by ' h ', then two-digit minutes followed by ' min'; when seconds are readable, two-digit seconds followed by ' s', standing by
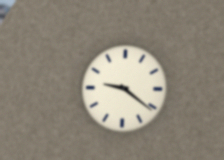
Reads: 9 h 21 min
